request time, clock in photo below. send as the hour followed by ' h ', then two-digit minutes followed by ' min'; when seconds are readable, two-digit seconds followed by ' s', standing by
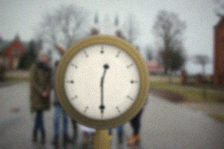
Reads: 12 h 30 min
